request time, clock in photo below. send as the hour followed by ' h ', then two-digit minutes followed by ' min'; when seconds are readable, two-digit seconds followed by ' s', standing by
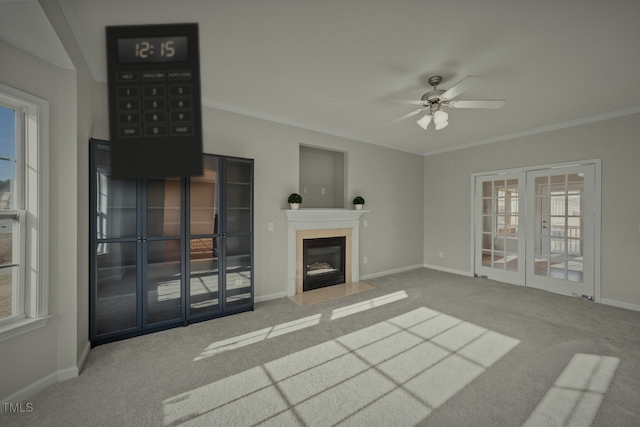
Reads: 12 h 15 min
